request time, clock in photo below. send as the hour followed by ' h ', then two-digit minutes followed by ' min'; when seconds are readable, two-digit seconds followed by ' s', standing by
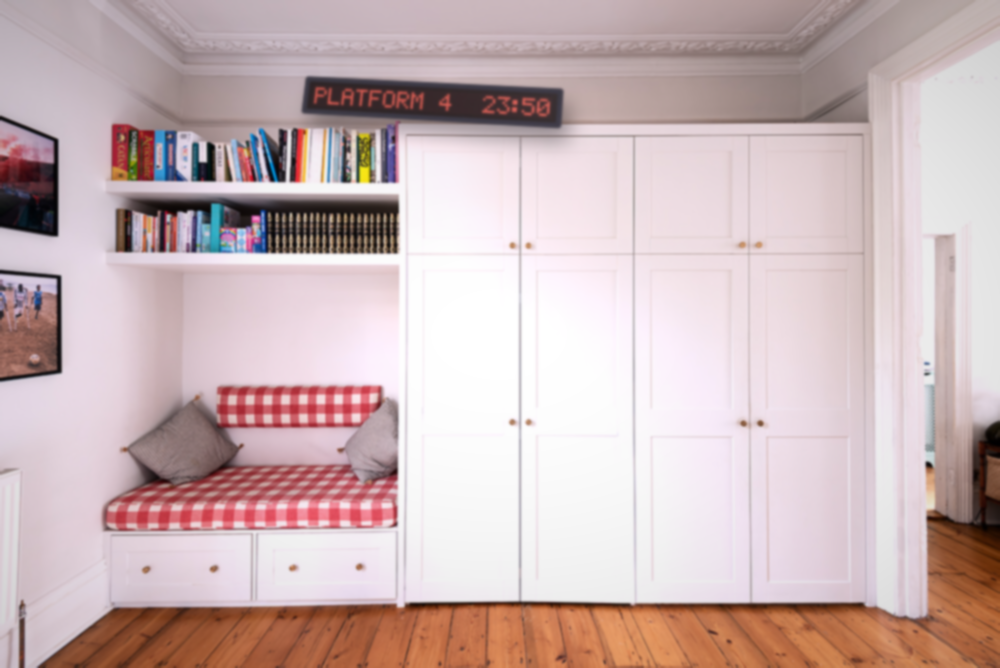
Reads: 23 h 50 min
